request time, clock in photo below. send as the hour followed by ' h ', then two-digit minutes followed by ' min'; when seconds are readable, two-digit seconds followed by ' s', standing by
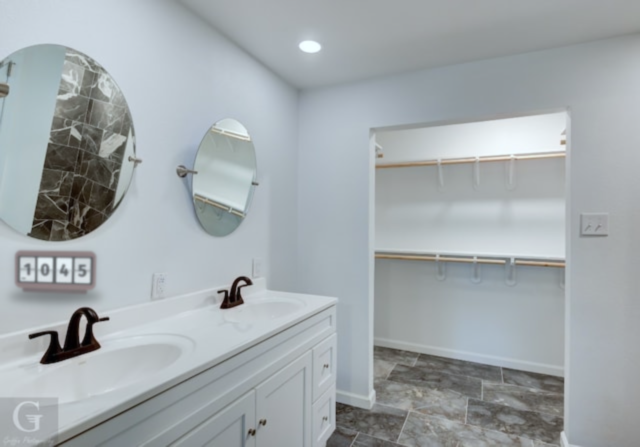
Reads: 10 h 45 min
